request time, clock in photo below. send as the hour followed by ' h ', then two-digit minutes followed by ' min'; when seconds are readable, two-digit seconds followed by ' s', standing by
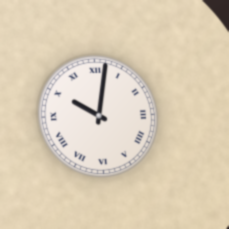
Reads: 10 h 02 min
